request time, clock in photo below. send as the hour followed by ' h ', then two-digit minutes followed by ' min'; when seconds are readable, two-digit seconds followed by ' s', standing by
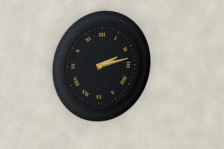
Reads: 2 h 13 min
